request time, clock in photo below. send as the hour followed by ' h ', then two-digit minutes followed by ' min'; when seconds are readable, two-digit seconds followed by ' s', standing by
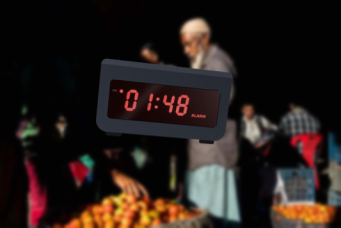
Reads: 1 h 48 min
